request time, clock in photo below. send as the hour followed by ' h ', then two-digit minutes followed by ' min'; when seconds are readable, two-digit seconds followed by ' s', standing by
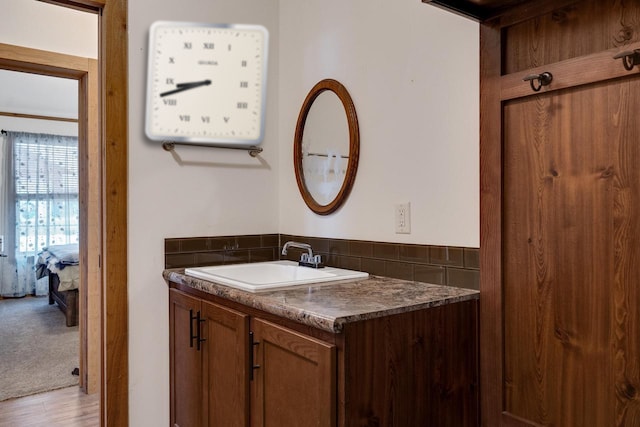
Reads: 8 h 42 min
